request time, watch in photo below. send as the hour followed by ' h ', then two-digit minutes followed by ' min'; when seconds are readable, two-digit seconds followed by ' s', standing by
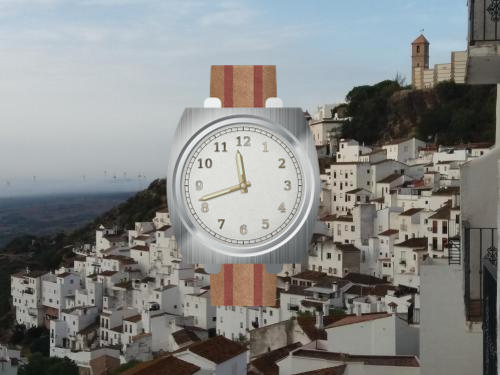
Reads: 11 h 42 min
